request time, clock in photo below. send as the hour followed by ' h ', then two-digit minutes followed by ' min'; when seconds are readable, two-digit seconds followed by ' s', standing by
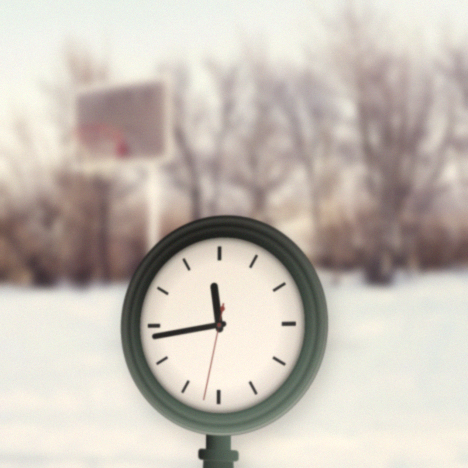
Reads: 11 h 43 min 32 s
